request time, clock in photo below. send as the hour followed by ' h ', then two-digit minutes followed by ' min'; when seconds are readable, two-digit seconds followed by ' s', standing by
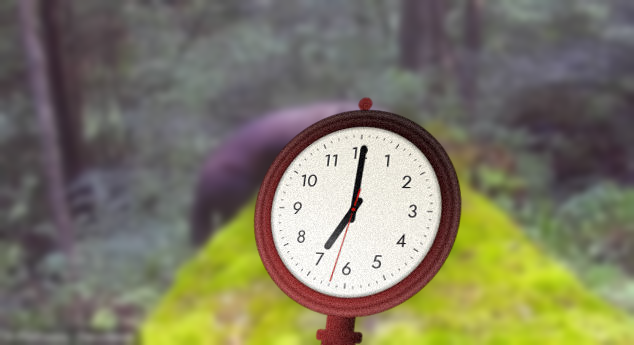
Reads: 7 h 00 min 32 s
